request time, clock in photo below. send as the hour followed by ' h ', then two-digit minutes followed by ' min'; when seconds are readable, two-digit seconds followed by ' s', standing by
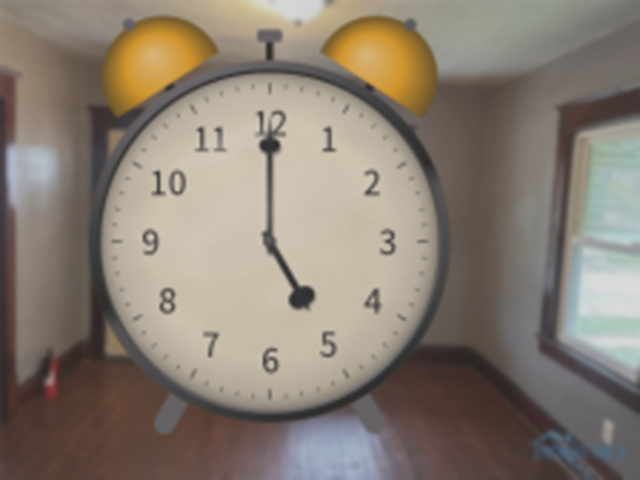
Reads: 5 h 00 min
